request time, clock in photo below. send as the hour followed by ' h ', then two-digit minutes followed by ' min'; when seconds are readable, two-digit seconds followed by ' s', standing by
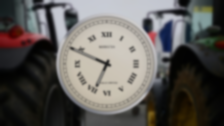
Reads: 6 h 49 min
